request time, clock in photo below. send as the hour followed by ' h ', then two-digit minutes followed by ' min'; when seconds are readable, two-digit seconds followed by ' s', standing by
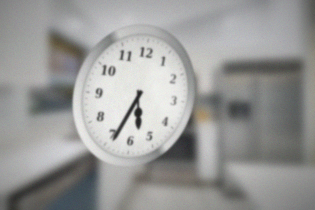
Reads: 5 h 34 min
